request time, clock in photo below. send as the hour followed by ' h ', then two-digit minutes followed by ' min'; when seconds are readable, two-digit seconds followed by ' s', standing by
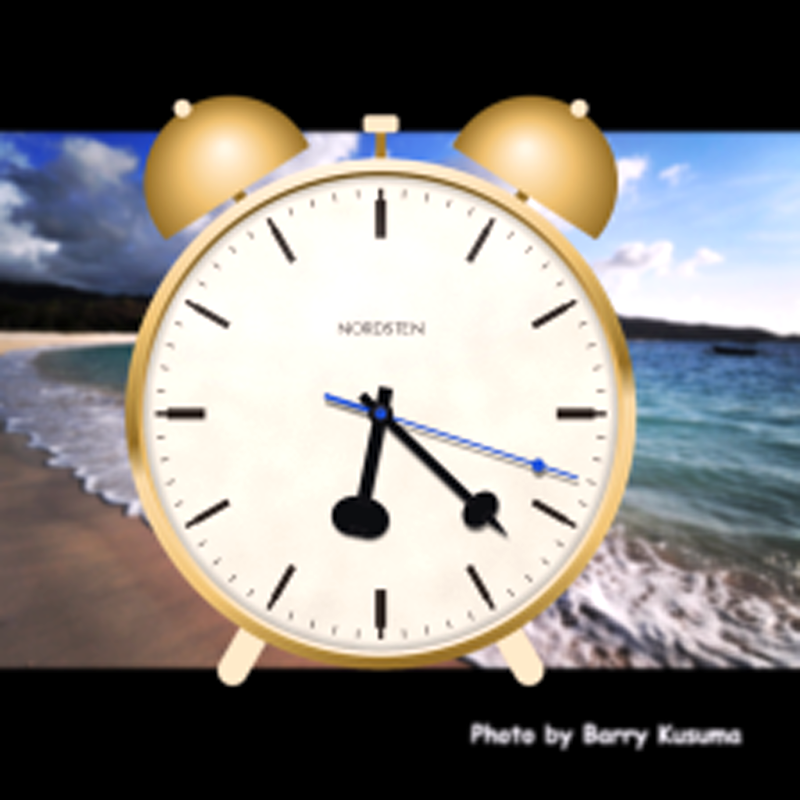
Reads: 6 h 22 min 18 s
